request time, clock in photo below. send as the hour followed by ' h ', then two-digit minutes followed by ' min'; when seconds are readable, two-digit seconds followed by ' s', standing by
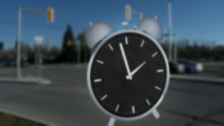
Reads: 1 h 58 min
